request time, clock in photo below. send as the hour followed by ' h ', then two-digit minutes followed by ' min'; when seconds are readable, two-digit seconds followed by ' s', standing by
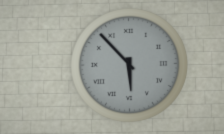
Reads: 5 h 53 min
